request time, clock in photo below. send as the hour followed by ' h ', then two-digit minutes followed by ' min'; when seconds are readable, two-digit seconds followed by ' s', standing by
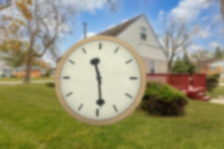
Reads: 11 h 29 min
